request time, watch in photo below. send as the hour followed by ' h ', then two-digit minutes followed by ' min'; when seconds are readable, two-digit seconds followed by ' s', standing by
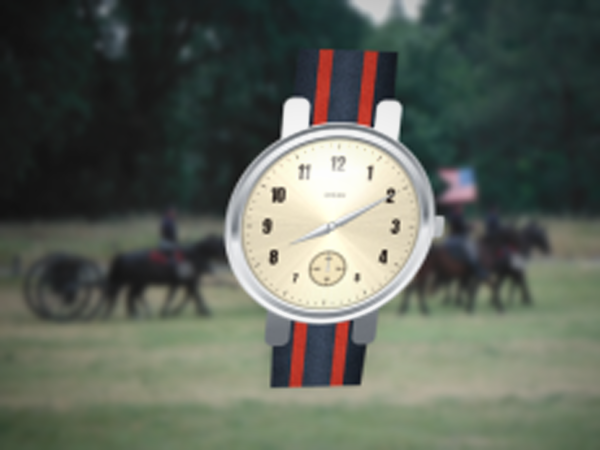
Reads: 8 h 10 min
